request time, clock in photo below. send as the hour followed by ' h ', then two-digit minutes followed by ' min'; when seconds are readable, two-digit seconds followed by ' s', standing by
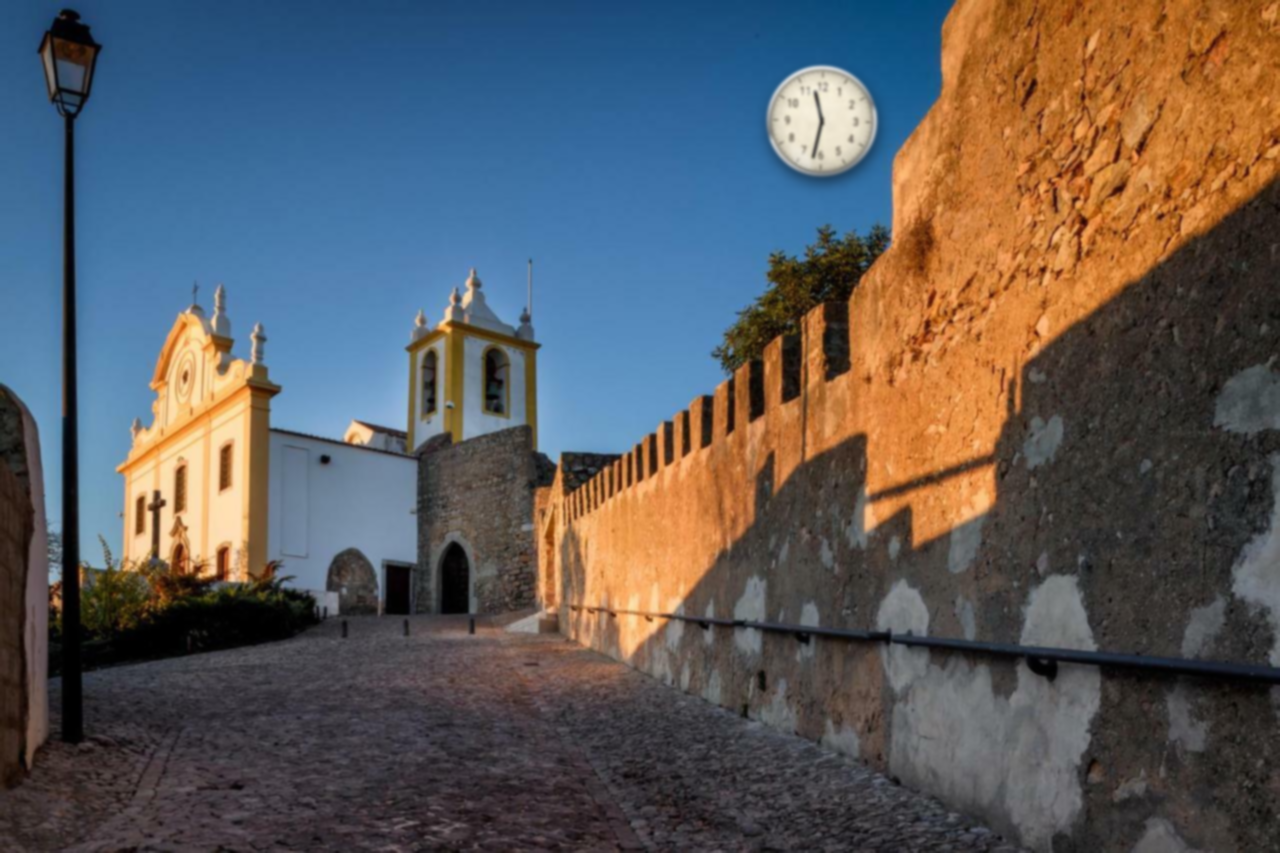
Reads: 11 h 32 min
